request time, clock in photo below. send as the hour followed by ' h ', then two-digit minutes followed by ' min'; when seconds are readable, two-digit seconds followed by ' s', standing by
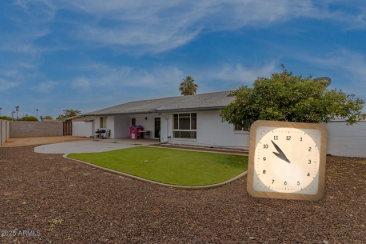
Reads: 9 h 53 min
